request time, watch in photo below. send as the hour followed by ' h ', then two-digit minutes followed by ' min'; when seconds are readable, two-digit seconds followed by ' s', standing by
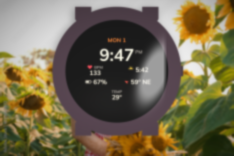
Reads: 9 h 47 min
